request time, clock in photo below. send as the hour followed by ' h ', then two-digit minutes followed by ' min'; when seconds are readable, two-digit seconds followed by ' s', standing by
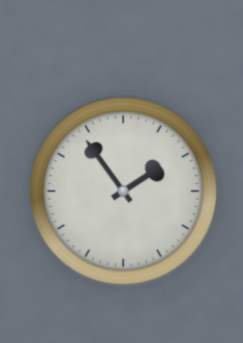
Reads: 1 h 54 min
